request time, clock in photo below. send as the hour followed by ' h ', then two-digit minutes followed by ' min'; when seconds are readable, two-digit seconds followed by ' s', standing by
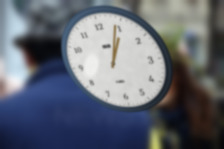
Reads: 1 h 04 min
